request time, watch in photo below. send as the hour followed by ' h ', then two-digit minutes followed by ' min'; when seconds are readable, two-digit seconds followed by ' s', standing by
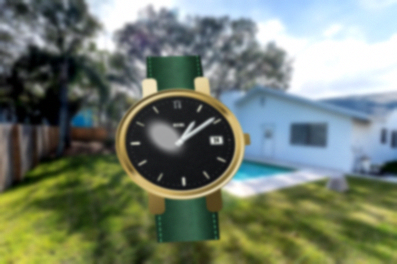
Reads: 1 h 09 min
